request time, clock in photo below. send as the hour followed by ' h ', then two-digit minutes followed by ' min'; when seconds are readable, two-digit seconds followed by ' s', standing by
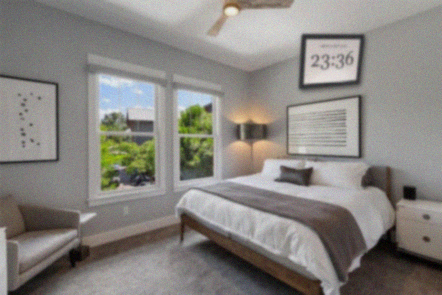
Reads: 23 h 36 min
